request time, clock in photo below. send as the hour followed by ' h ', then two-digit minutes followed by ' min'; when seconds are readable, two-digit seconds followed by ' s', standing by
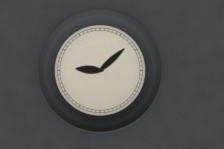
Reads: 9 h 08 min
